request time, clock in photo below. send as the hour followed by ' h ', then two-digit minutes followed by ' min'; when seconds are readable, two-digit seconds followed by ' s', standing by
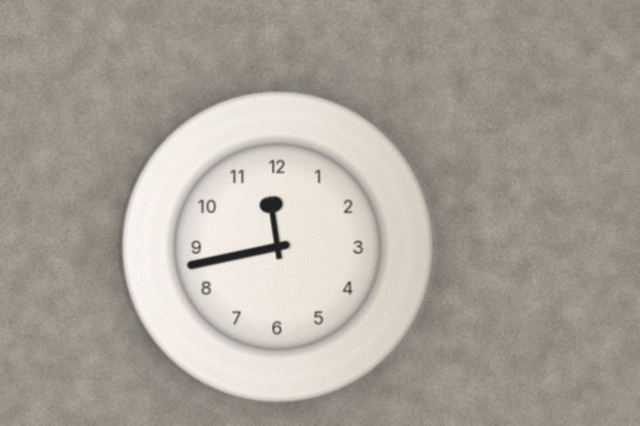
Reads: 11 h 43 min
